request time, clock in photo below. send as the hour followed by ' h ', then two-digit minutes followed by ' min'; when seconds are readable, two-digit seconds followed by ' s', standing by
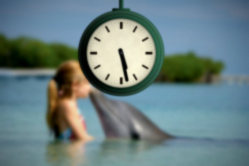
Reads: 5 h 28 min
